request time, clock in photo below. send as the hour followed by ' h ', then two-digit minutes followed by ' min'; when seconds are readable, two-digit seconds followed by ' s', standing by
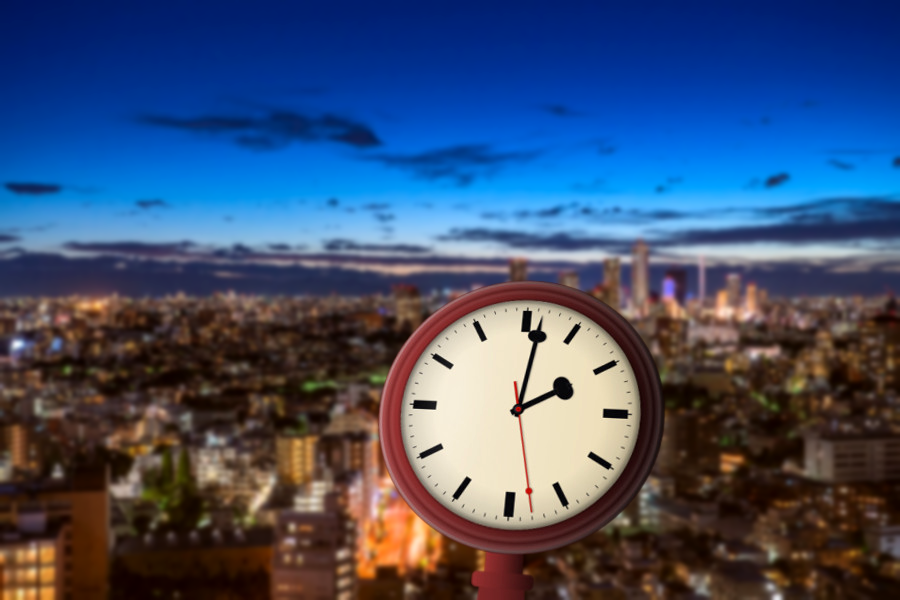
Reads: 2 h 01 min 28 s
